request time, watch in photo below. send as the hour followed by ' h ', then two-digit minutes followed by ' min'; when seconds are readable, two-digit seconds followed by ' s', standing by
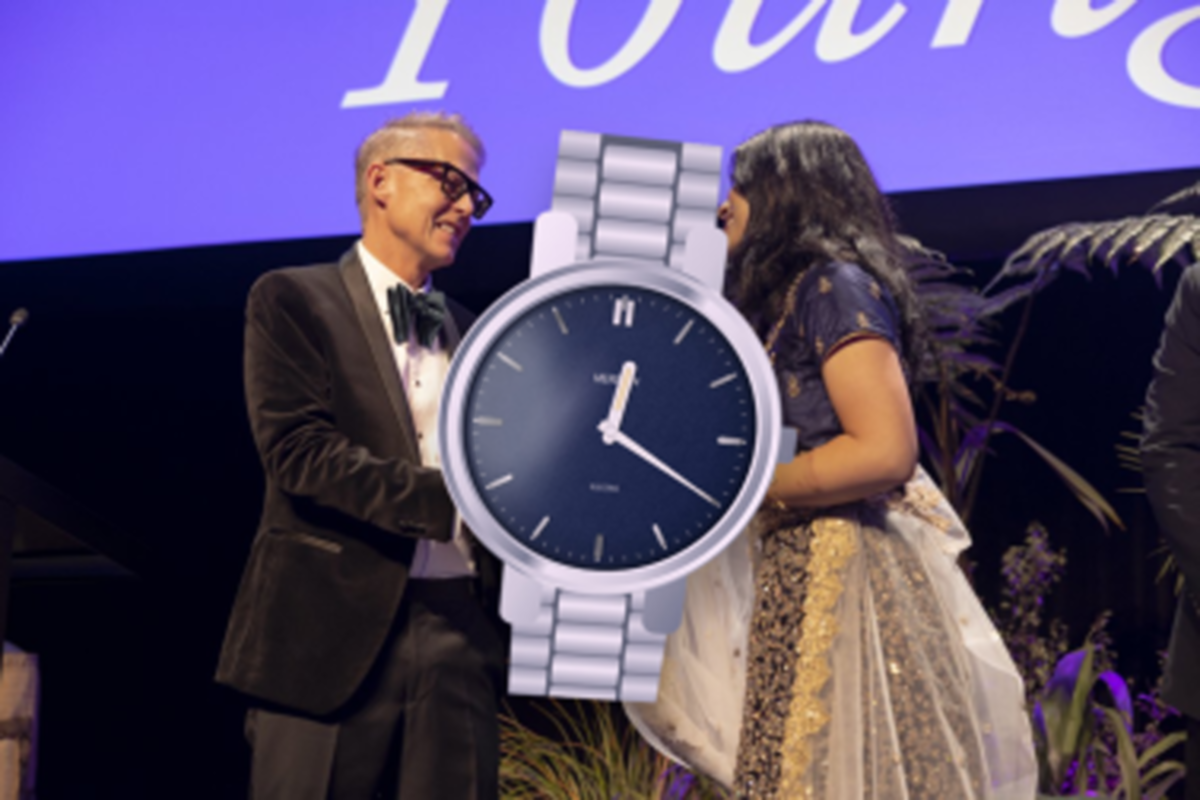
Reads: 12 h 20 min
